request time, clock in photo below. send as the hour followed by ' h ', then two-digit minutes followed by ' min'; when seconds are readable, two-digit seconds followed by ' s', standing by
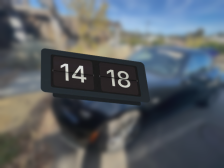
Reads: 14 h 18 min
